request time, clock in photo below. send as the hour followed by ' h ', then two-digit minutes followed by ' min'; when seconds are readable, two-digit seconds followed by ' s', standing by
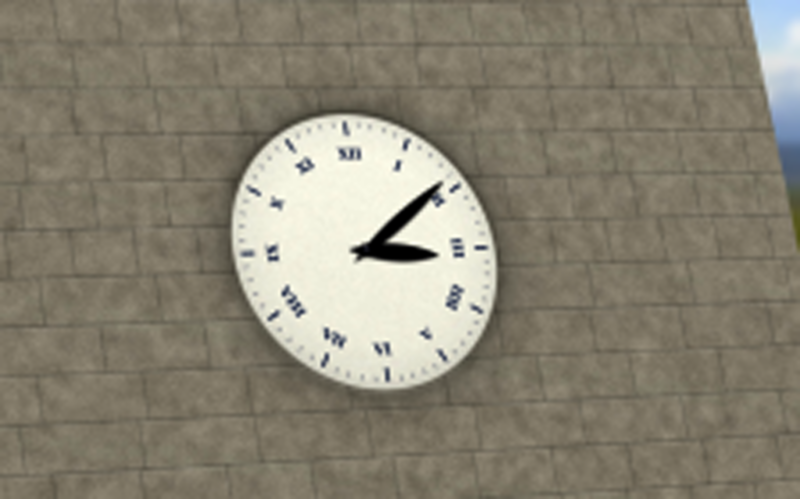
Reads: 3 h 09 min
